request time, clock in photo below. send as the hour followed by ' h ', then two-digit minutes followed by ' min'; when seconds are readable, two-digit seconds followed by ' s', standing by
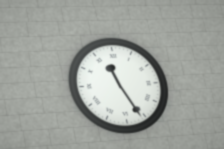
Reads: 11 h 26 min
